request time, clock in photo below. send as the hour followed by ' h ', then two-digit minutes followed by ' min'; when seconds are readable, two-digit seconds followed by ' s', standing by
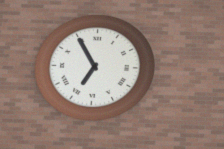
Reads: 6 h 55 min
